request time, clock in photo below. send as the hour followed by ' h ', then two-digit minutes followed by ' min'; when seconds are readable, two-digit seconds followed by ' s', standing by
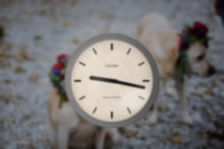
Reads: 9 h 17 min
